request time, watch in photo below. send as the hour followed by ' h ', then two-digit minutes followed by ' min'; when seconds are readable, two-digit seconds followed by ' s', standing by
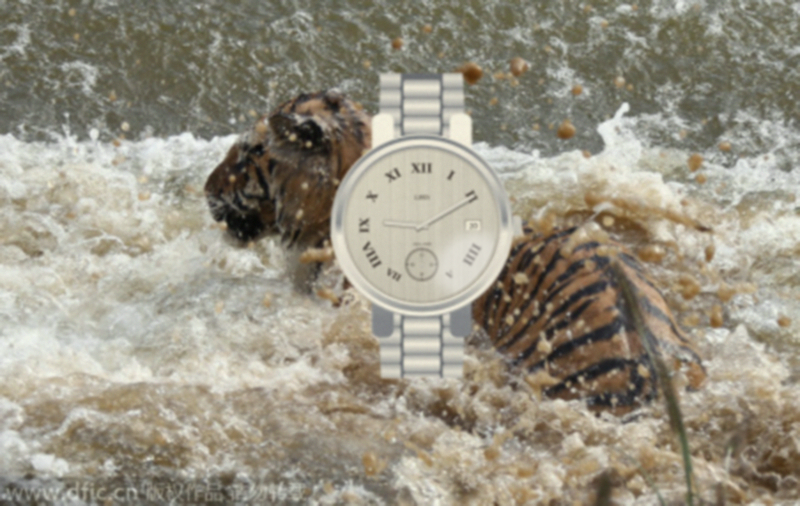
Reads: 9 h 10 min
